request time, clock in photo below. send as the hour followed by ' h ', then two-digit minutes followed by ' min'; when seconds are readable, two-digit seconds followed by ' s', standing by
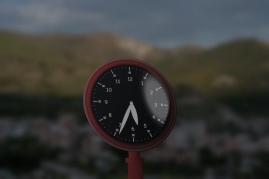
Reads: 5 h 34 min
